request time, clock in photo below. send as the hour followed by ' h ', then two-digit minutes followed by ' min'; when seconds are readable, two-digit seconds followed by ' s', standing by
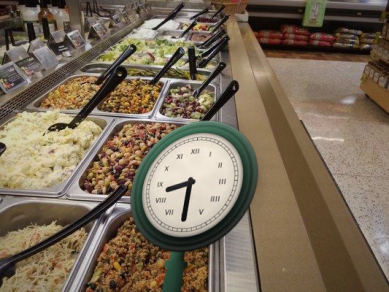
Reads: 8 h 30 min
